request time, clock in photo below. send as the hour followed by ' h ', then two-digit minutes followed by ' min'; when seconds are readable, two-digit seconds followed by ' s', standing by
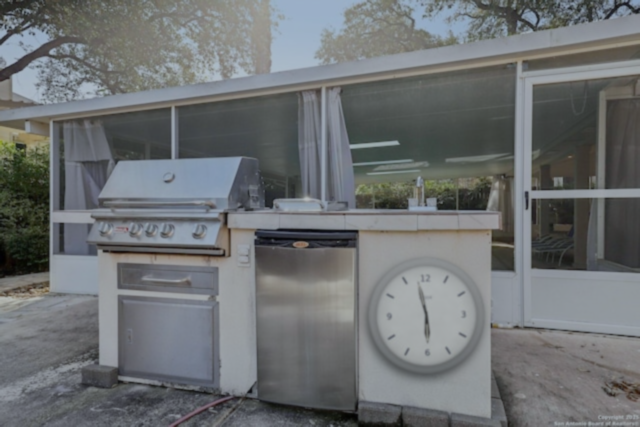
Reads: 5 h 58 min
